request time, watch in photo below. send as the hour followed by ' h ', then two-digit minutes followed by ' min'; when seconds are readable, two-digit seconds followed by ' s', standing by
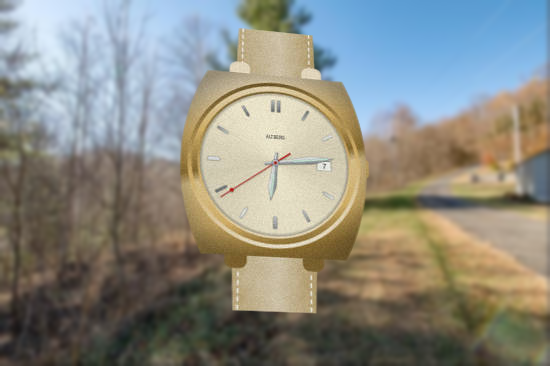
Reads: 6 h 13 min 39 s
